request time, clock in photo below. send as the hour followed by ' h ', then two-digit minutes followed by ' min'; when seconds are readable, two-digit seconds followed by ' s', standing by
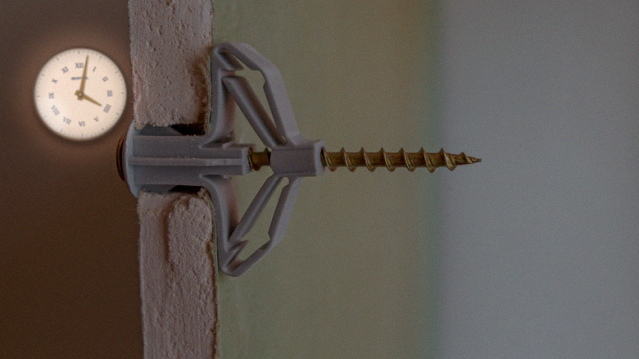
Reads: 4 h 02 min
